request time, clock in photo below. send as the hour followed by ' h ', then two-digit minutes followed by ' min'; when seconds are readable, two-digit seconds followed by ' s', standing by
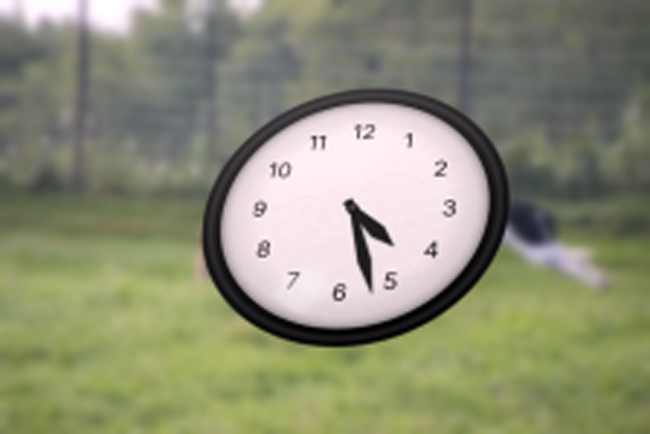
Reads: 4 h 27 min
